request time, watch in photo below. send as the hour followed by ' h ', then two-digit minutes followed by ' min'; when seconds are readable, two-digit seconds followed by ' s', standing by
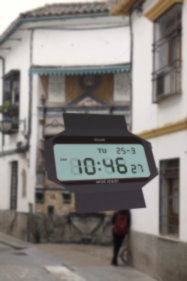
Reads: 10 h 46 min
